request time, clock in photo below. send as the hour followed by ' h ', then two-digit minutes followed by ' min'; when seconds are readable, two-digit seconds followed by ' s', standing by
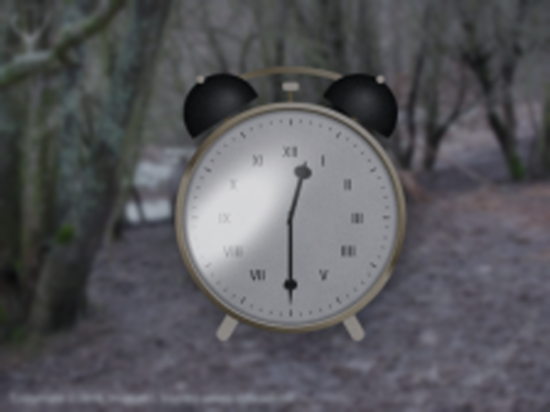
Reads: 12 h 30 min
